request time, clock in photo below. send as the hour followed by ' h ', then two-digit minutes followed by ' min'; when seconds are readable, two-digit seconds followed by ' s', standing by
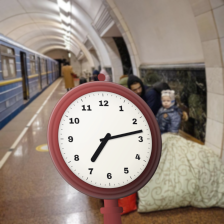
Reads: 7 h 13 min
